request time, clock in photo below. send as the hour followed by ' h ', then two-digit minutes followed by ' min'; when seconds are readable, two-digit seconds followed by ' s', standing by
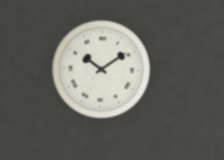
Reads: 10 h 09 min
